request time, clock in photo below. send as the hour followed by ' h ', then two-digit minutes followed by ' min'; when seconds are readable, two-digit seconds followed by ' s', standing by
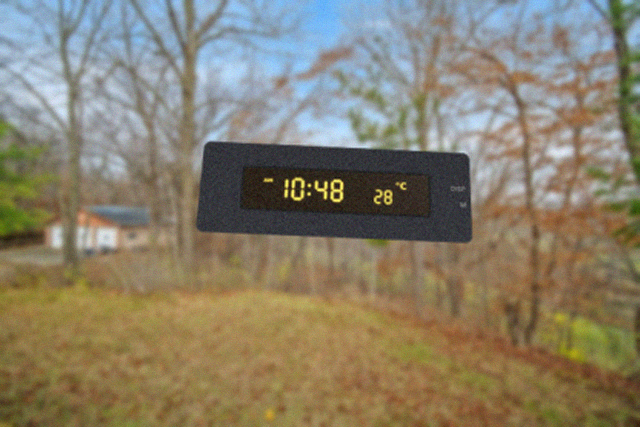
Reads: 10 h 48 min
